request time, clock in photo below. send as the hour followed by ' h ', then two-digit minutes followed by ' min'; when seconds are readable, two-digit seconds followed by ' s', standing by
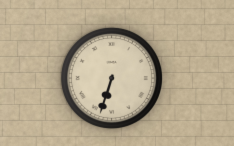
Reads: 6 h 33 min
